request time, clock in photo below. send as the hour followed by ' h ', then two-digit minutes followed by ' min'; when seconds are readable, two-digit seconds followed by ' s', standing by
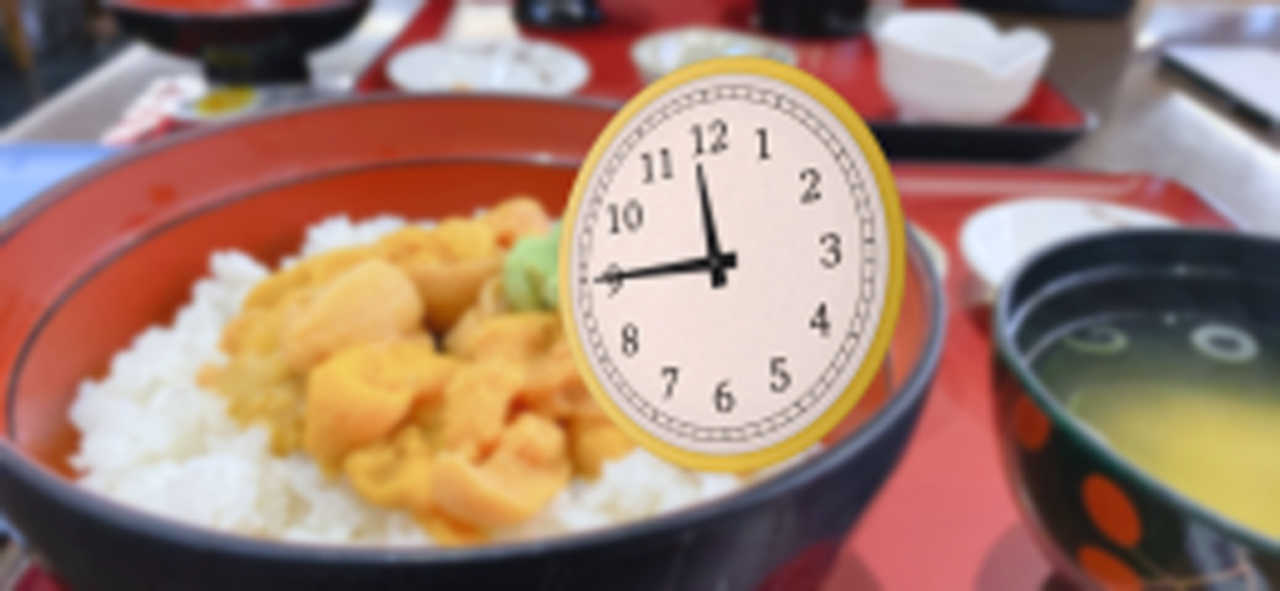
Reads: 11 h 45 min
